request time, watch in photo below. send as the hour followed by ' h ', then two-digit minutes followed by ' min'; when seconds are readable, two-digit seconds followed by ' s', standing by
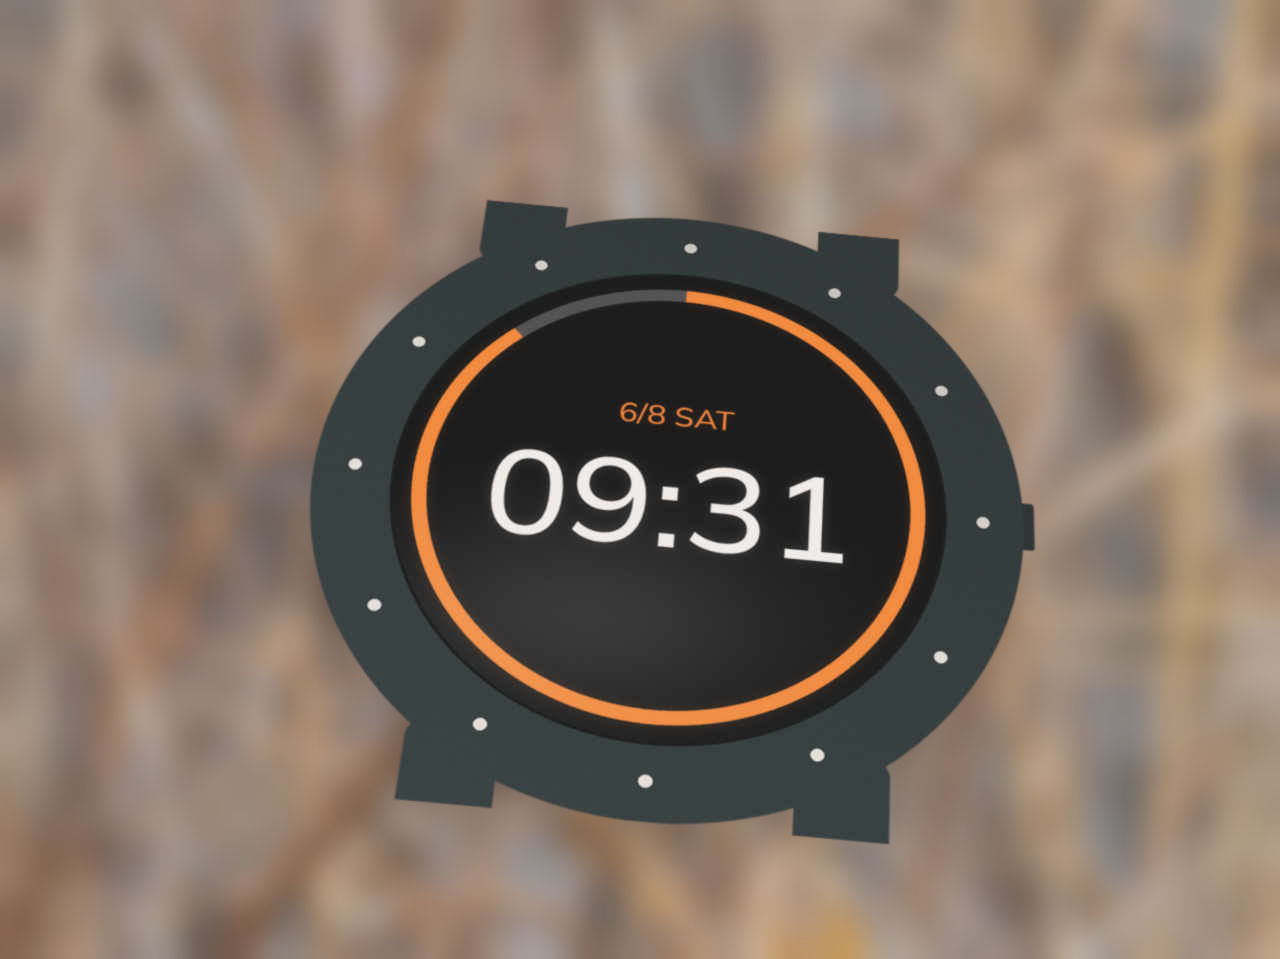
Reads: 9 h 31 min
